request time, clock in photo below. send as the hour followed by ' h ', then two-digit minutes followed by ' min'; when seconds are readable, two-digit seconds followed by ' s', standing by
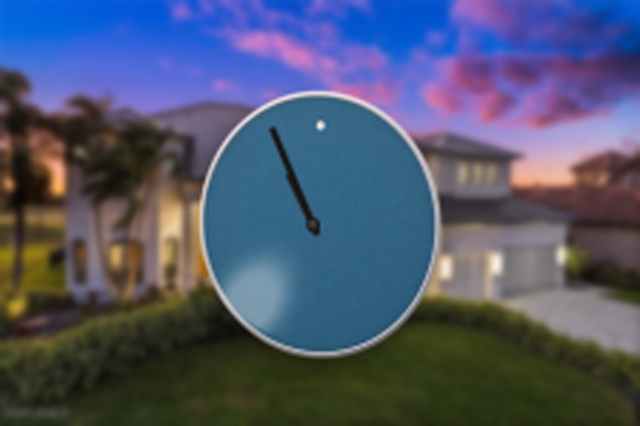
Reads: 10 h 55 min
